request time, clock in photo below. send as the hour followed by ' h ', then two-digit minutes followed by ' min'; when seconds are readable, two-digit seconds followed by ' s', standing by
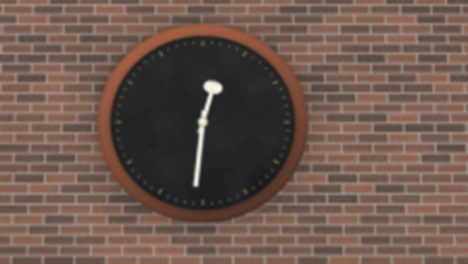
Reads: 12 h 31 min
